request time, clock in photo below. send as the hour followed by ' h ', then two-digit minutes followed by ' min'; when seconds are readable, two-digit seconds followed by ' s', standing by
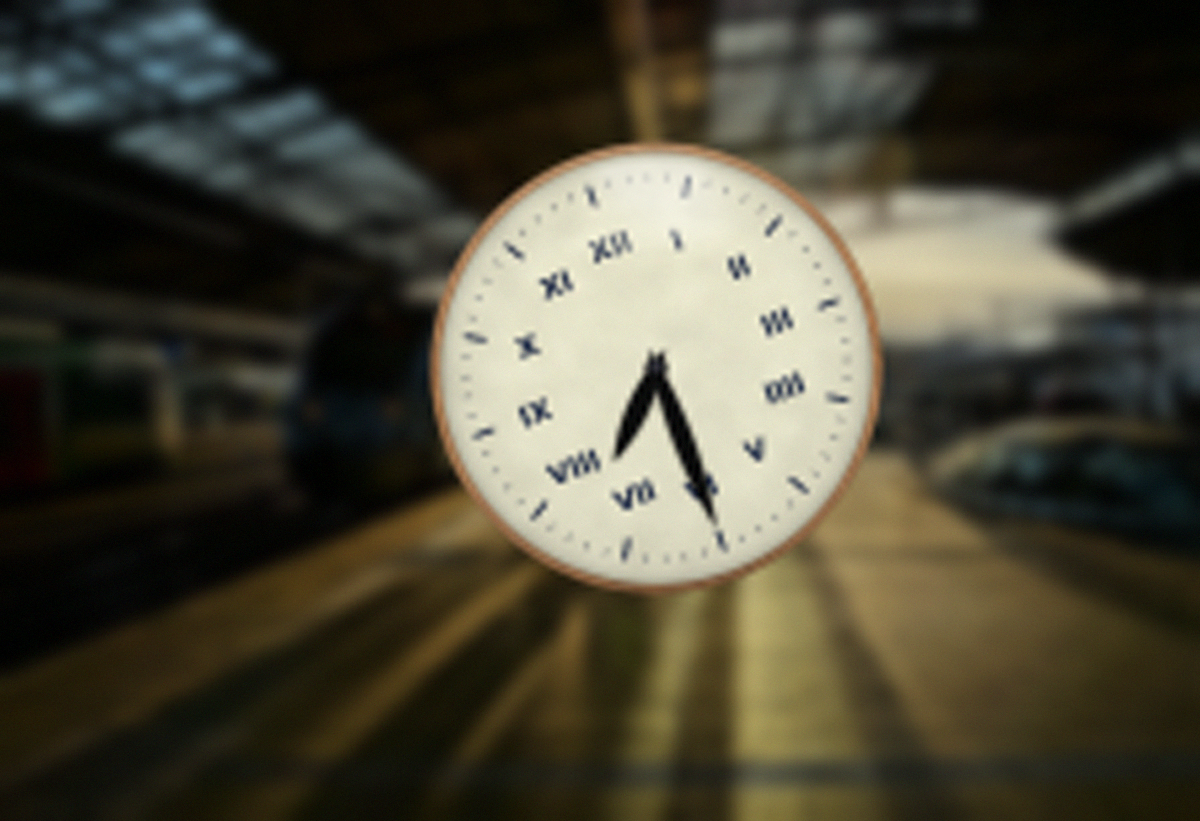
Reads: 7 h 30 min
